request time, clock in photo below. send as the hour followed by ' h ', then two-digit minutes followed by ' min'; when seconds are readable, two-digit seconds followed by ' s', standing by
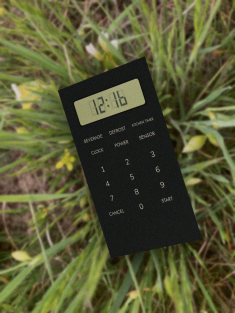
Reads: 12 h 16 min
